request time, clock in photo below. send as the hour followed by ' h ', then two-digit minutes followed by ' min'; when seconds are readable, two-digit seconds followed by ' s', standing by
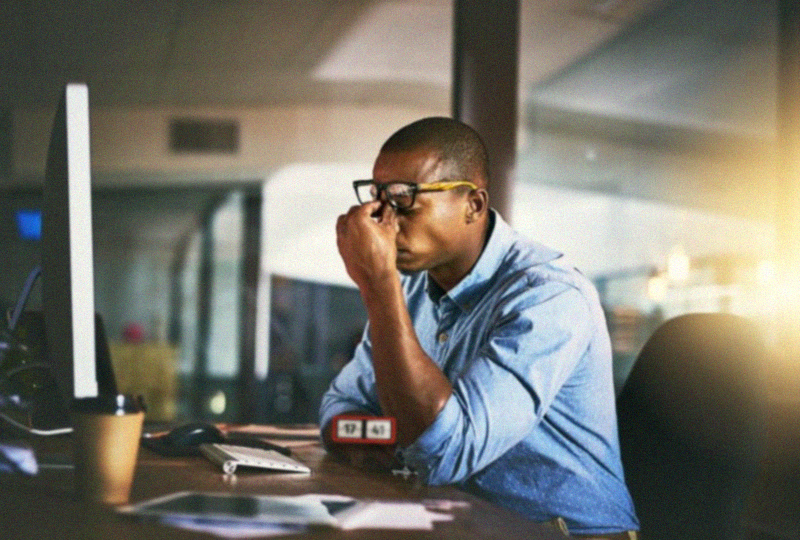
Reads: 17 h 41 min
